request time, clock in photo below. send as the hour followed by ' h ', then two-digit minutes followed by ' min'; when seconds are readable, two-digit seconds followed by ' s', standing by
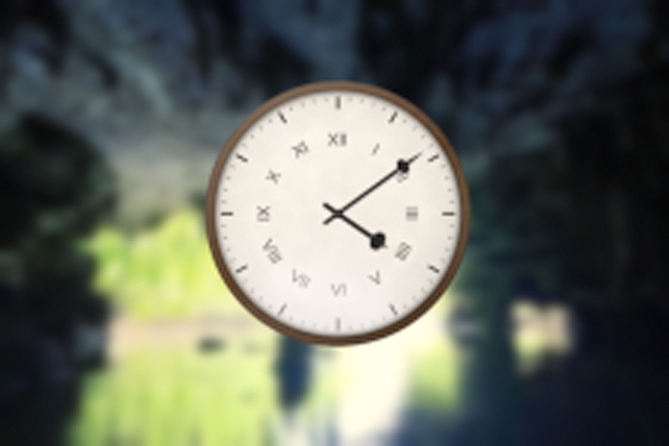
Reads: 4 h 09 min
